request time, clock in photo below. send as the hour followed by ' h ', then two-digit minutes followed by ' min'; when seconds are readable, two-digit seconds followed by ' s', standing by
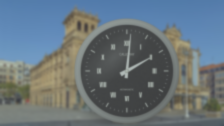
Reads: 2 h 01 min
